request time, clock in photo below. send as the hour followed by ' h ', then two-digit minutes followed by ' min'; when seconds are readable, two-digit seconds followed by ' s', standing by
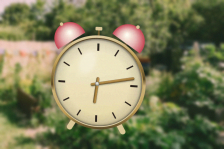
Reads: 6 h 13 min
